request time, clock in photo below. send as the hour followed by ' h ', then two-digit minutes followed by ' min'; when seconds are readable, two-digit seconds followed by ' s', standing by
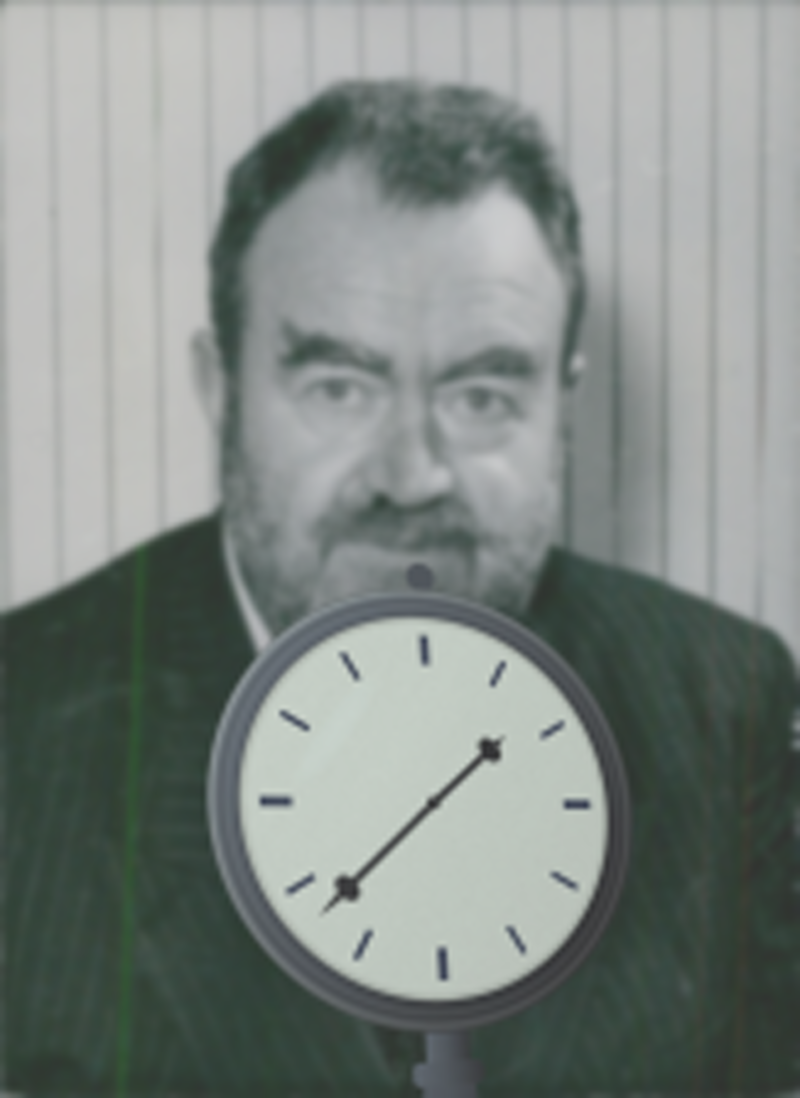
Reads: 1 h 38 min
